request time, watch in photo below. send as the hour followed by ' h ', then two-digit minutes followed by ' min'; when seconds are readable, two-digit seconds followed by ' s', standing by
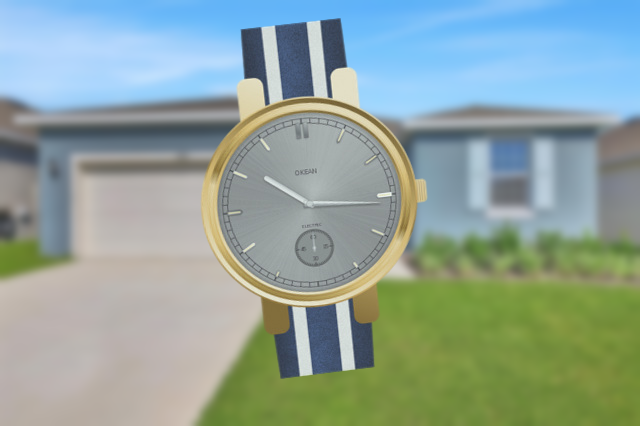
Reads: 10 h 16 min
